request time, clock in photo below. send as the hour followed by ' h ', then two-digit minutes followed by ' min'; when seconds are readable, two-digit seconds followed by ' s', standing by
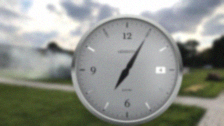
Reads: 7 h 05 min
